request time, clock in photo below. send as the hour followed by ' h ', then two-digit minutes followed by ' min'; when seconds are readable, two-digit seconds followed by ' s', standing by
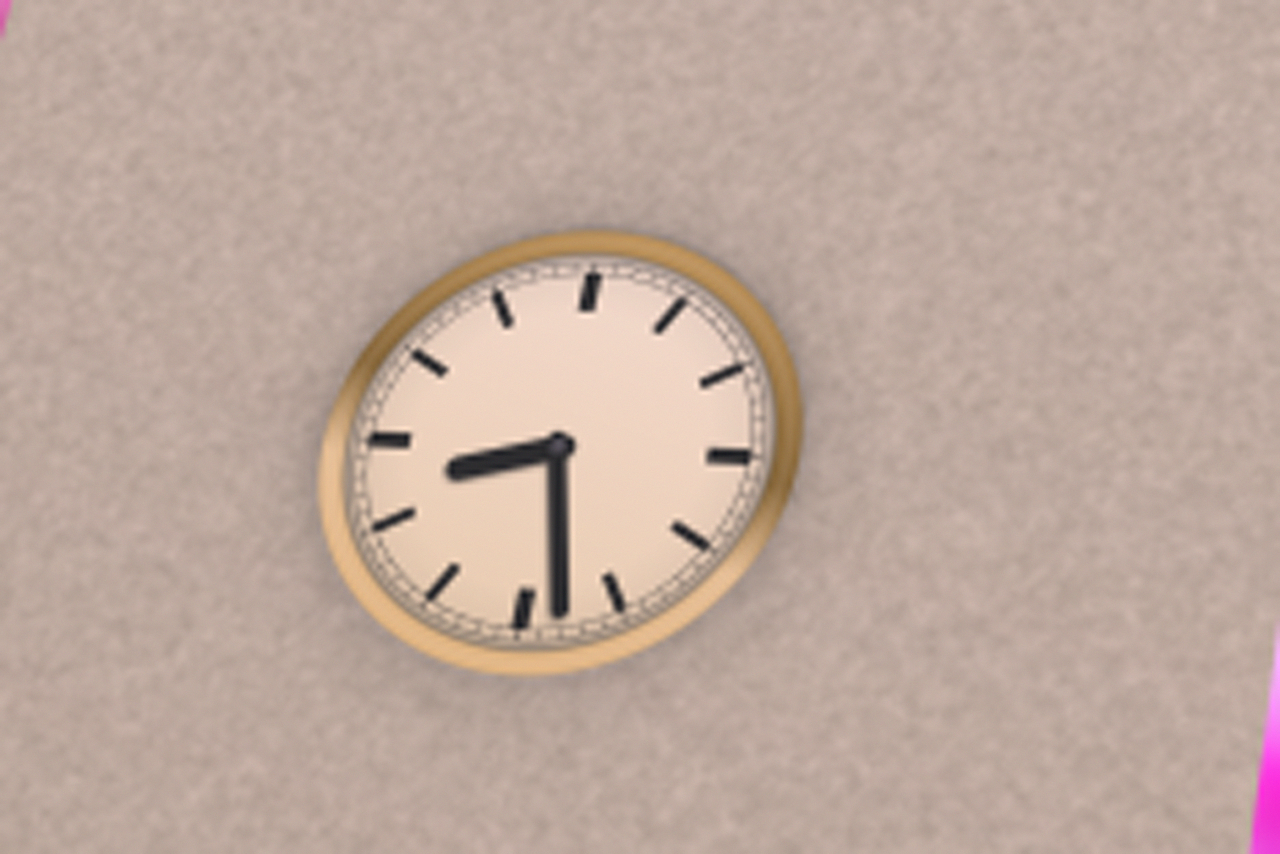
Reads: 8 h 28 min
